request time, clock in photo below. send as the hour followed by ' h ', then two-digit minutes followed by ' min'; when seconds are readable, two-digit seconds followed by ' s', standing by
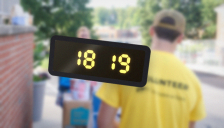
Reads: 18 h 19 min
